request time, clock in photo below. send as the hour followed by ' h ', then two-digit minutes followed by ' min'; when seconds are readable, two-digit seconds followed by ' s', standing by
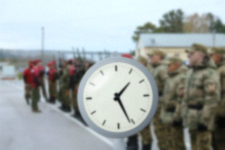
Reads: 1 h 26 min
